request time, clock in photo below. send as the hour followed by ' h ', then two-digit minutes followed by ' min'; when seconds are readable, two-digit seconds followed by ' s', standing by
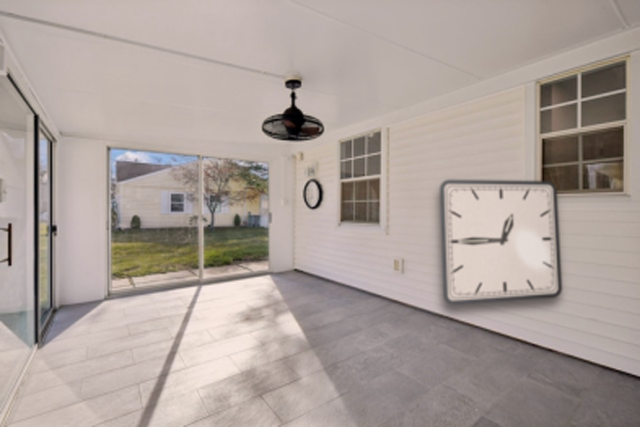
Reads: 12 h 45 min
